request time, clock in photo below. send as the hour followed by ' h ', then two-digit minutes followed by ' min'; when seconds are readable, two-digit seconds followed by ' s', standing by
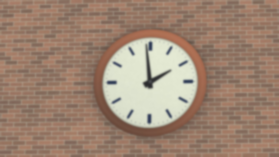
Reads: 1 h 59 min
